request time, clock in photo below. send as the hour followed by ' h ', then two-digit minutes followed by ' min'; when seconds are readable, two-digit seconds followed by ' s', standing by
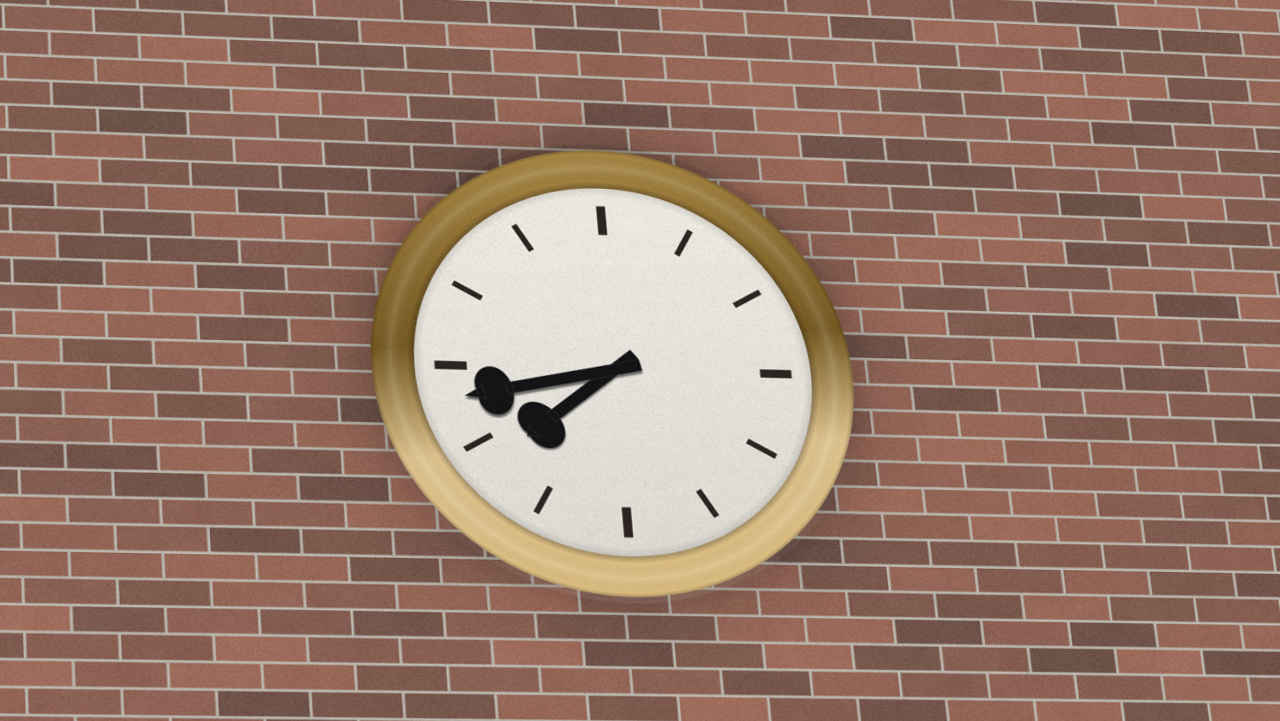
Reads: 7 h 43 min
